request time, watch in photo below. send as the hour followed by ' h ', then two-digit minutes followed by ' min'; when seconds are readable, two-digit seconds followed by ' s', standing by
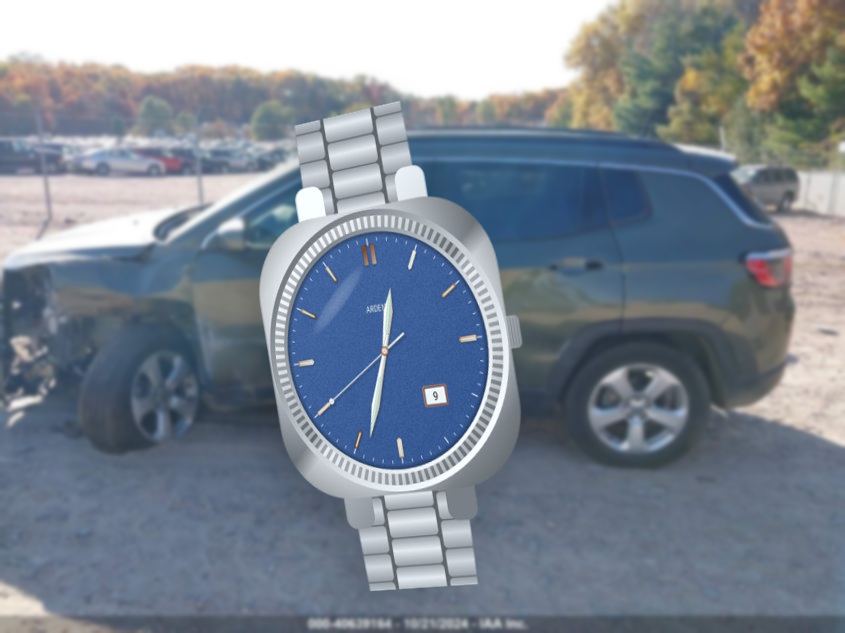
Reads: 12 h 33 min 40 s
